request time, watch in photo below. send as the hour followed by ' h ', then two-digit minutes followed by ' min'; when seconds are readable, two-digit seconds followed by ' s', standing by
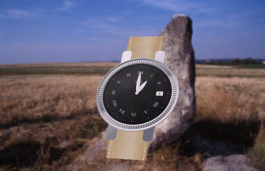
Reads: 1 h 00 min
